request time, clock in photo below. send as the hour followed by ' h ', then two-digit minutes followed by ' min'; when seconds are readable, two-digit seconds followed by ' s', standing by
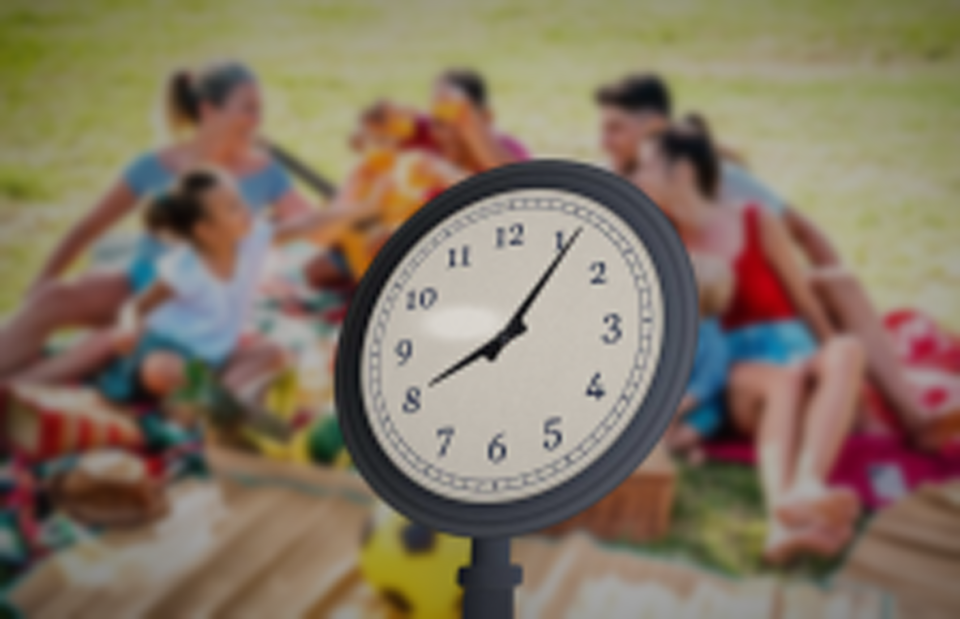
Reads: 8 h 06 min
